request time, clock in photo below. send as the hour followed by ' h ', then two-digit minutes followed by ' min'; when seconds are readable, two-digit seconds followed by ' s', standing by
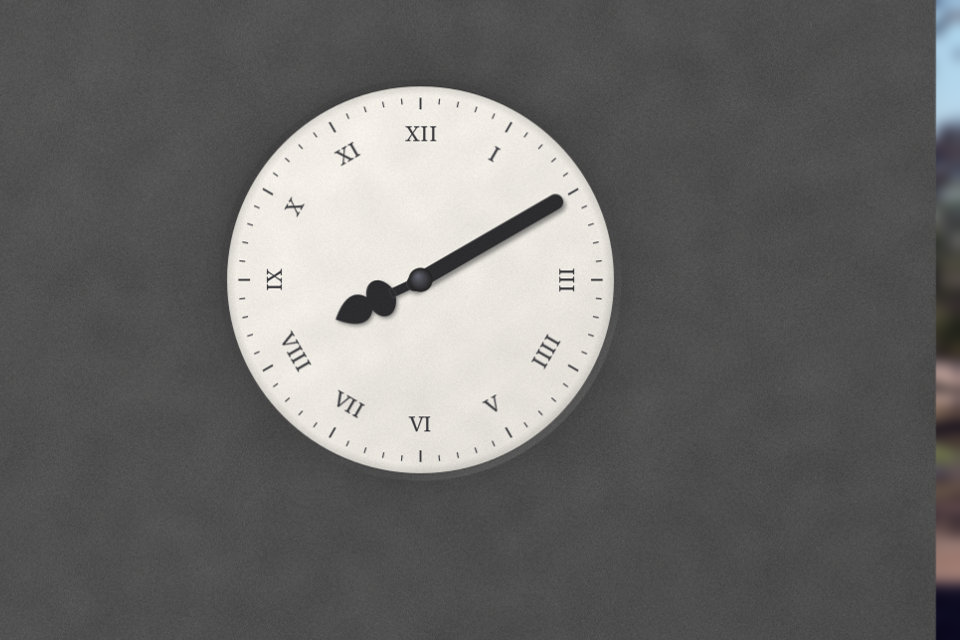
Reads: 8 h 10 min
